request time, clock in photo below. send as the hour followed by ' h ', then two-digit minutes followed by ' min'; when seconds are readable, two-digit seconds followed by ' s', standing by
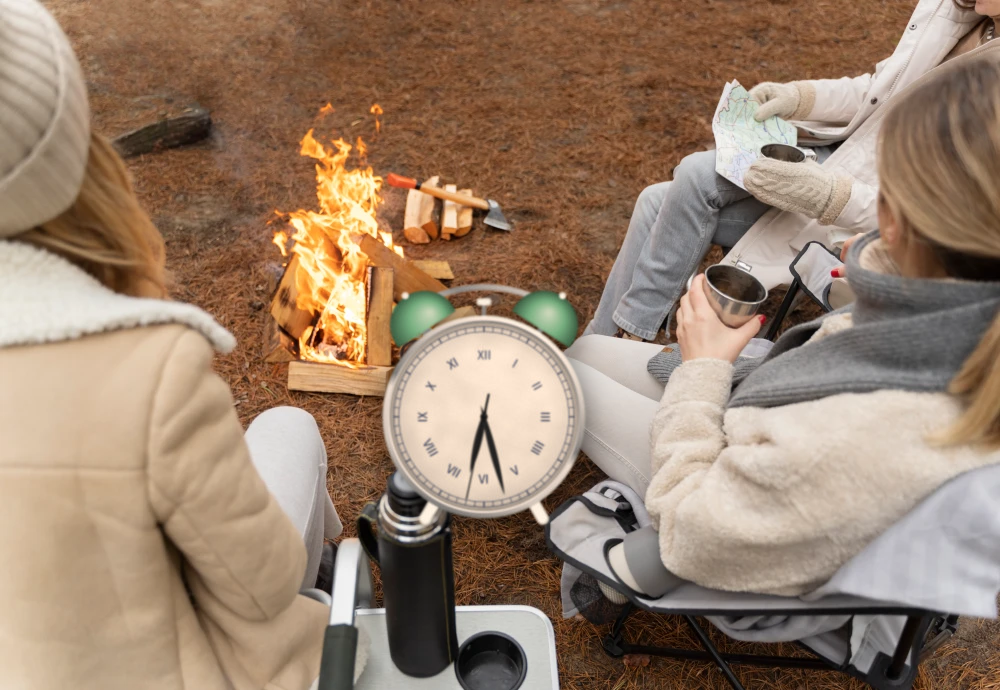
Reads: 6 h 27 min 32 s
